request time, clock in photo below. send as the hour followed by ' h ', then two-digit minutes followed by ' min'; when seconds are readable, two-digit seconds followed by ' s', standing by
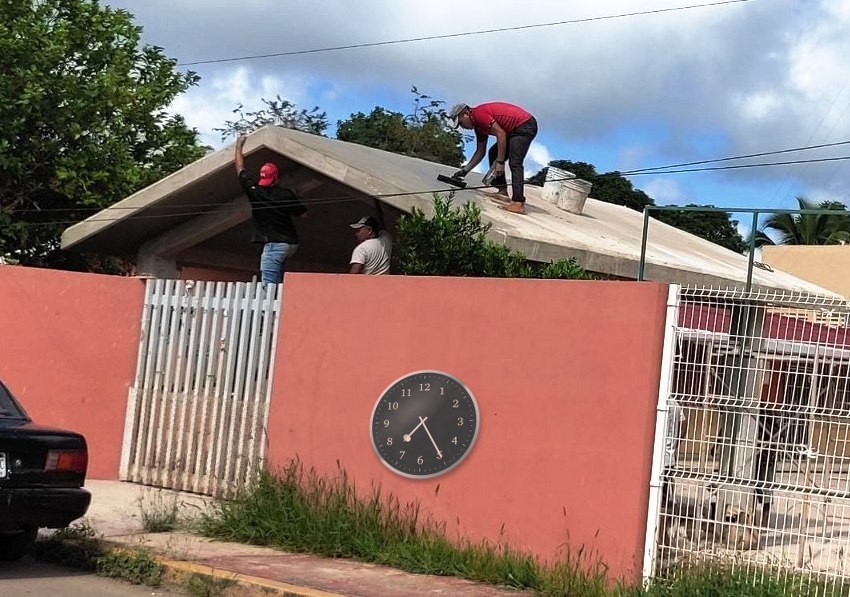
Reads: 7 h 25 min
